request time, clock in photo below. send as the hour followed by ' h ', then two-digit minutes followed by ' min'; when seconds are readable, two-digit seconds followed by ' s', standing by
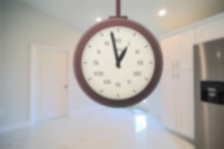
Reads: 12 h 58 min
